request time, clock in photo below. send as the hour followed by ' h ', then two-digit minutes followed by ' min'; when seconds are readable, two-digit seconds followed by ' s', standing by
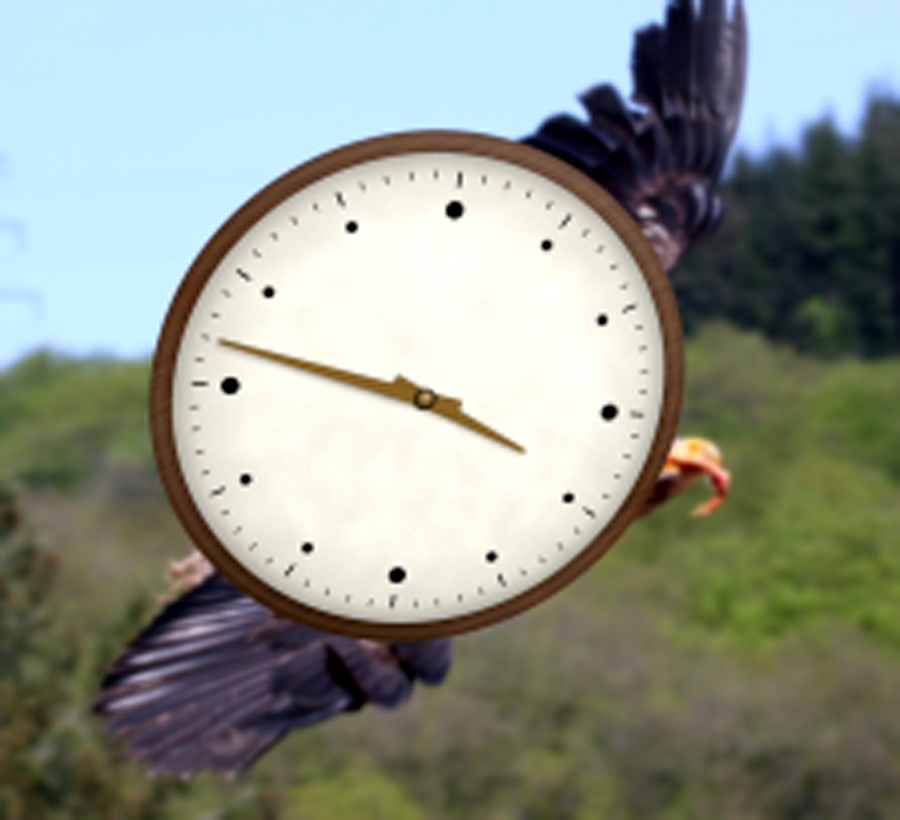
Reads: 3 h 47 min
